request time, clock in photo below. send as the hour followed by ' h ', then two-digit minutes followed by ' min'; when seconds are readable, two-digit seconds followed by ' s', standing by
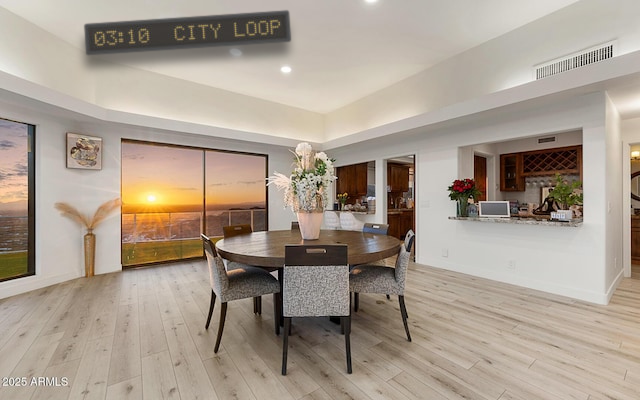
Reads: 3 h 10 min
